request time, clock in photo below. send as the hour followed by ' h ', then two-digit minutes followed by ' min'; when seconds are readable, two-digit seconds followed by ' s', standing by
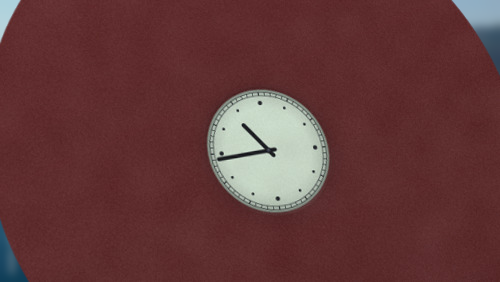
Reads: 10 h 44 min
